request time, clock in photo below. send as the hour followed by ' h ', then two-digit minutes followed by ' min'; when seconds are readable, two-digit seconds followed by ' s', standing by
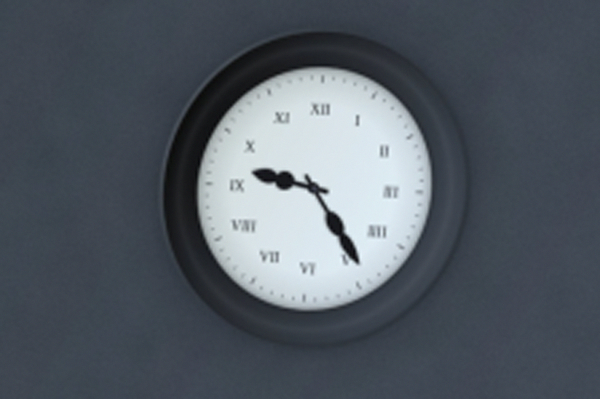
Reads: 9 h 24 min
